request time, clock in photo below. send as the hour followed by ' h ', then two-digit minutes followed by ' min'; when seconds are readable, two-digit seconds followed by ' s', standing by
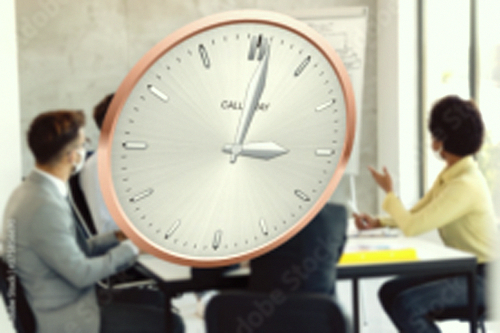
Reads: 3 h 01 min
